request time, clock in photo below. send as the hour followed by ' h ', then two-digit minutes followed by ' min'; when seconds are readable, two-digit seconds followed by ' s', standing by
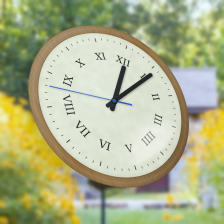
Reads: 12 h 05 min 43 s
